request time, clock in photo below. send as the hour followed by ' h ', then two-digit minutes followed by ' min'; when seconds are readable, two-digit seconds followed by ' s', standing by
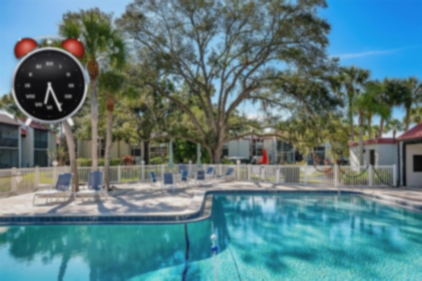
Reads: 6 h 26 min
